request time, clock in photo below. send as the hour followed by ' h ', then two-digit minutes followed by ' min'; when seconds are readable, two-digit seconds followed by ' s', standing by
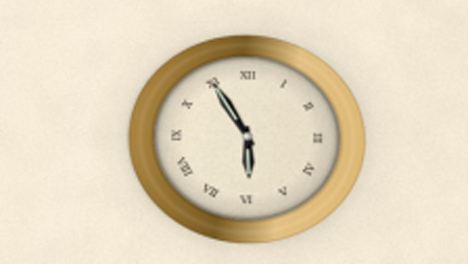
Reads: 5 h 55 min
